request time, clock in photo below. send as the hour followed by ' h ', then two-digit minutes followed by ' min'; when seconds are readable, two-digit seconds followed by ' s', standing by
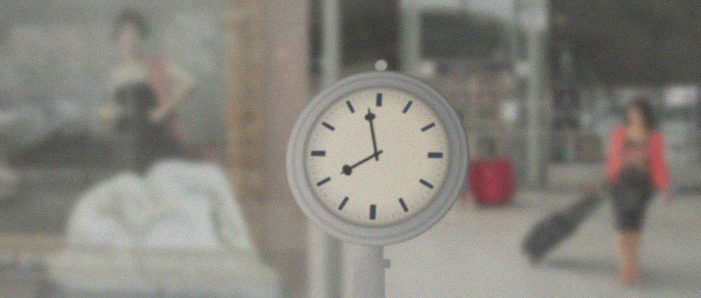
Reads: 7 h 58 min
